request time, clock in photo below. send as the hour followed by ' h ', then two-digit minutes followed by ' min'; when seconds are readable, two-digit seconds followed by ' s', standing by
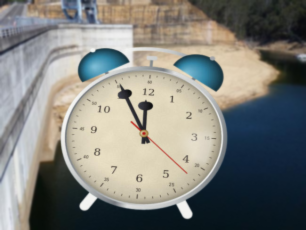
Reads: 11 h 55 min 22 s
